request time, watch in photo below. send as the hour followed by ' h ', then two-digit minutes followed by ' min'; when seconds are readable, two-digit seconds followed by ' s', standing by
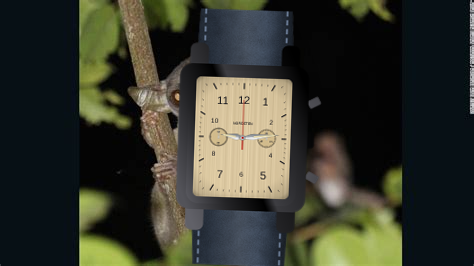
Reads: 9 h 14 min
